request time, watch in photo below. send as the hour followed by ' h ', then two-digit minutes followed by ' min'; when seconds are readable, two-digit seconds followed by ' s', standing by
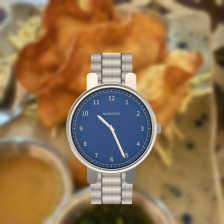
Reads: 10 h 26 min
